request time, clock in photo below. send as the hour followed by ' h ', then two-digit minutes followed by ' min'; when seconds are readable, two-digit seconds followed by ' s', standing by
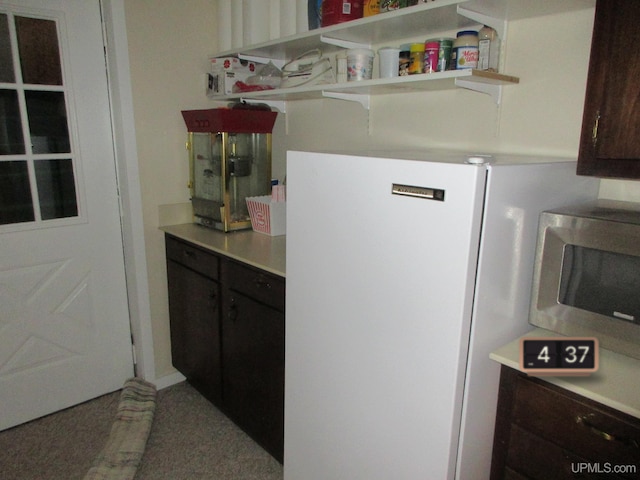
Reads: 4 h 37 min
